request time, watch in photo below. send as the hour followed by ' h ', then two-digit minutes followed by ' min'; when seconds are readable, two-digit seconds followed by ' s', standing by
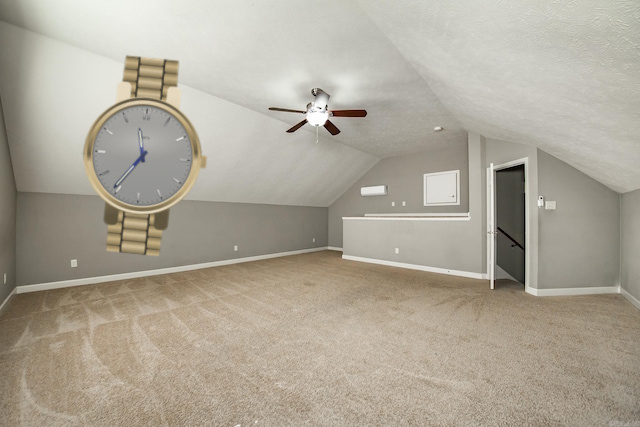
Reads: 11 h 36 min
